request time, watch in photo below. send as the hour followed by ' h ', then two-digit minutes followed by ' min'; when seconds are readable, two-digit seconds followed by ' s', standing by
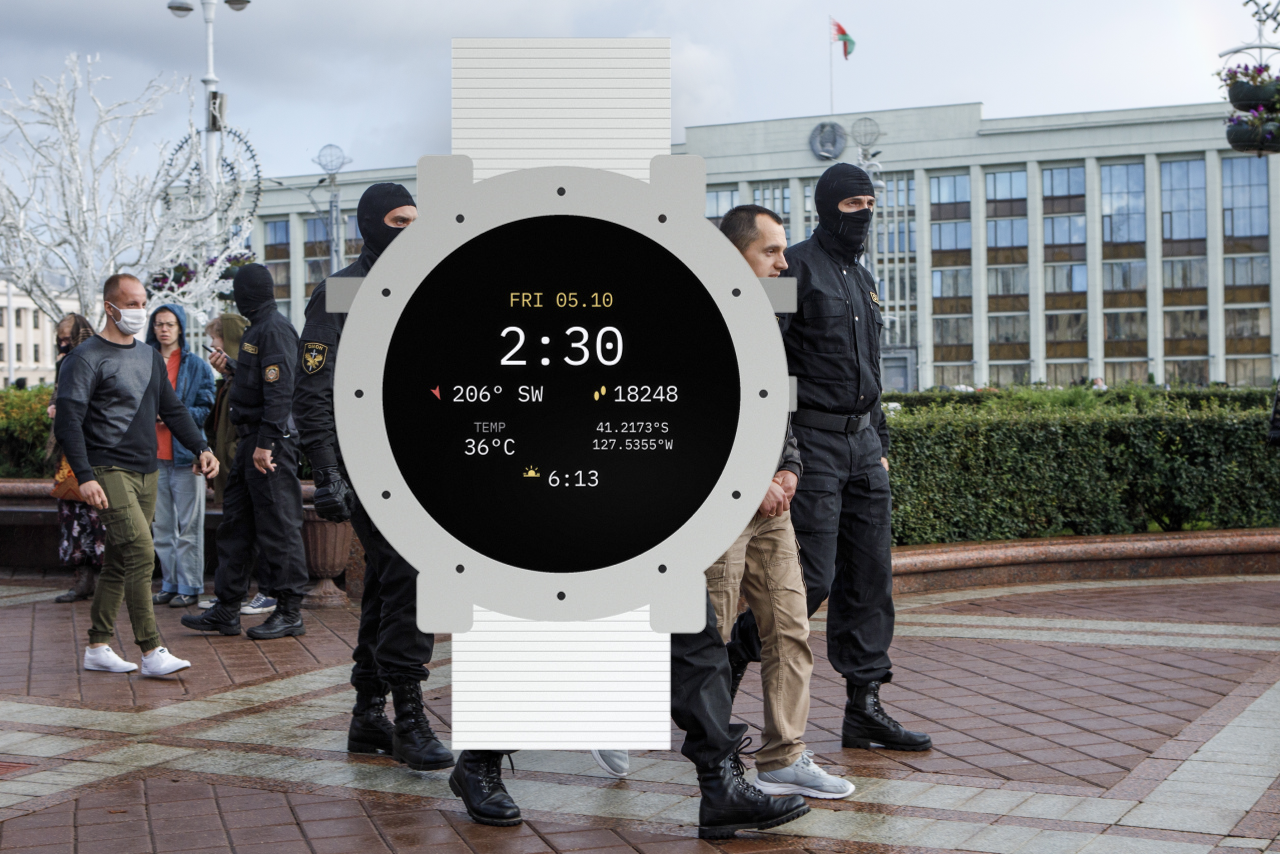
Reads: 2 h 30 min
